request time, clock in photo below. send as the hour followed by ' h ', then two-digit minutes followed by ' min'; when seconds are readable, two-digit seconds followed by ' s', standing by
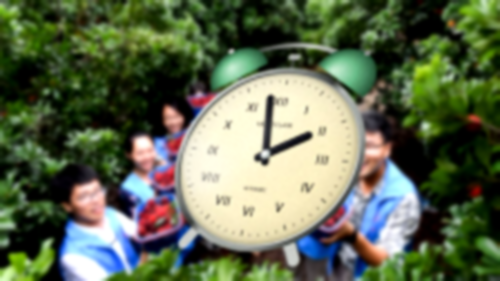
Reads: 1 h 58 min
